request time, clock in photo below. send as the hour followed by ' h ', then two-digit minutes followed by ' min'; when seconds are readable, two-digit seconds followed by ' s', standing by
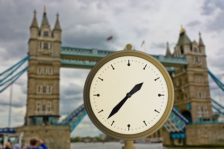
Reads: 1 h 37 min
